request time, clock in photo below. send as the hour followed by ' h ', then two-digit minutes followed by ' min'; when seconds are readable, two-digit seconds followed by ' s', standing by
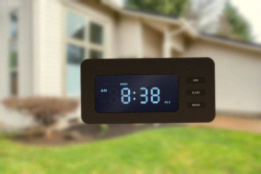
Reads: 8 h 38 min
